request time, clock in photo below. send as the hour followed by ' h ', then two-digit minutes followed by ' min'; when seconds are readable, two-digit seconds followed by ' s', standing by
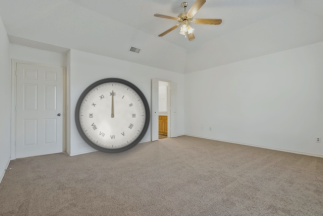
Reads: 12 h 00 min
